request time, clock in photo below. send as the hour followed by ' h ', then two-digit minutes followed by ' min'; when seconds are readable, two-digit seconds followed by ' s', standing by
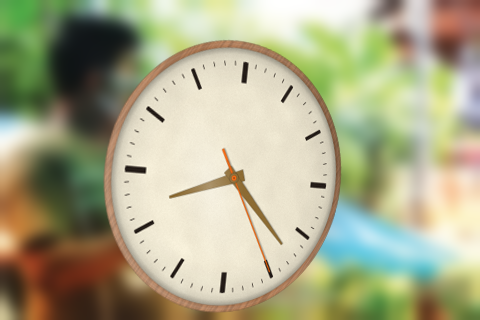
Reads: 8 h 22 min 25 s
